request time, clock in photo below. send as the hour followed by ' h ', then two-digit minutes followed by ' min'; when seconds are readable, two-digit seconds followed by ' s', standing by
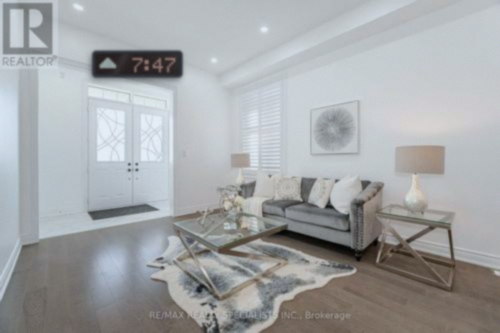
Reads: 7 h 47 min
